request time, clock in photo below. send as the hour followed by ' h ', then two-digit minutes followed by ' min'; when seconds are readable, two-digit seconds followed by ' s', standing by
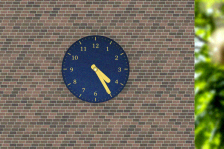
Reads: 4 h 25 min
